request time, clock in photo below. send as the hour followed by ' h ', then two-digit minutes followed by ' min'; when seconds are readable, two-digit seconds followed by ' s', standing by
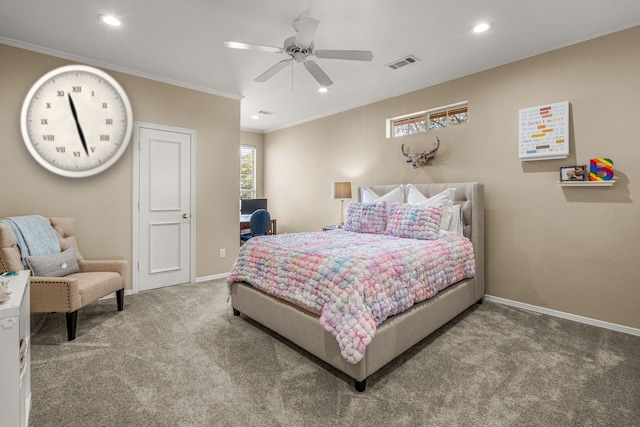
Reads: 11 h 27 min
